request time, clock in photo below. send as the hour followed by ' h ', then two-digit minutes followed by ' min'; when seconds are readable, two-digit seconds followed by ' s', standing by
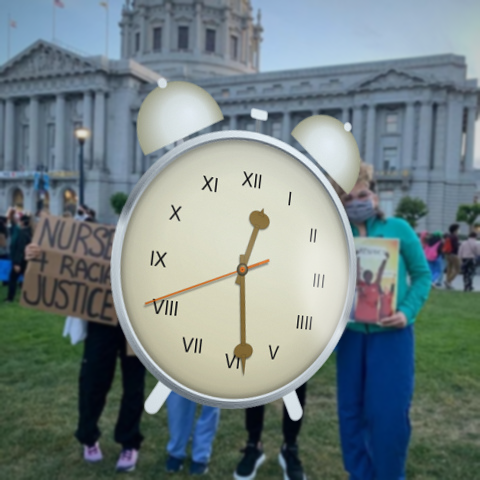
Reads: 12 h 28 min 41 s
